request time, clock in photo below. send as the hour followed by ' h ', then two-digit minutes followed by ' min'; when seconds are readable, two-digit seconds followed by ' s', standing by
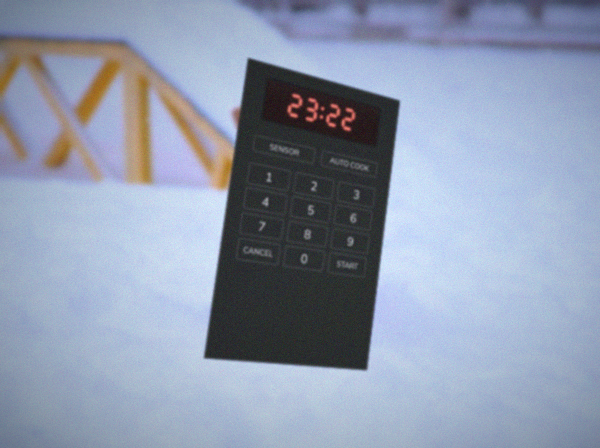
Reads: 23 h 22 min
